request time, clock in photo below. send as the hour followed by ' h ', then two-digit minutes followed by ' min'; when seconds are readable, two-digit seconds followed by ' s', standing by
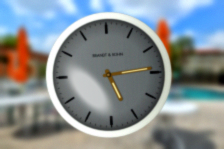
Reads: 5 h 14 min
